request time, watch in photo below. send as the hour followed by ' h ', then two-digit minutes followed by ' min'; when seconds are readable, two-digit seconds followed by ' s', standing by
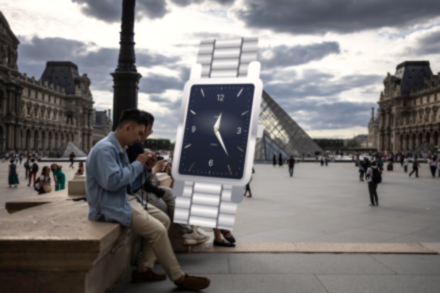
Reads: 12 h 24 min
